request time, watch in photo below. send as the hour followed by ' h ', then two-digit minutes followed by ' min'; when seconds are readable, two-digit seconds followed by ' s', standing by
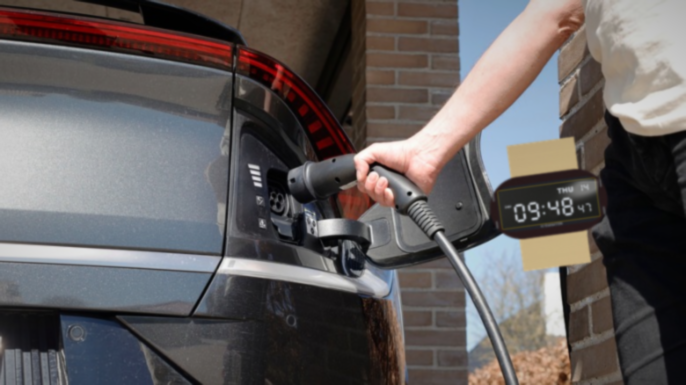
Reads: 9 h 48 min
